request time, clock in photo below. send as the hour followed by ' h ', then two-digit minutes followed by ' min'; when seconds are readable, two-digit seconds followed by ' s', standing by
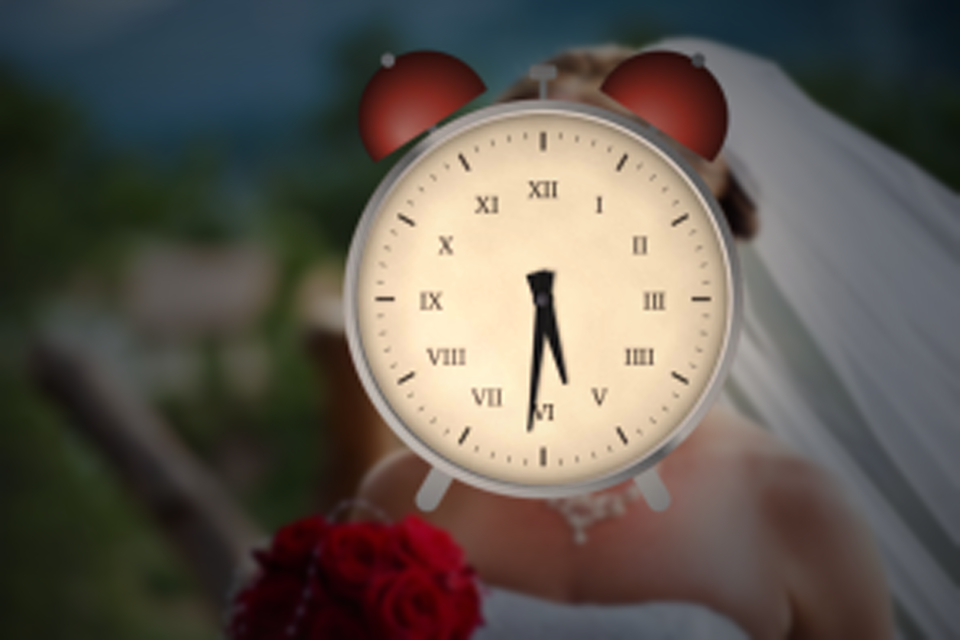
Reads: 5 h 31 min
